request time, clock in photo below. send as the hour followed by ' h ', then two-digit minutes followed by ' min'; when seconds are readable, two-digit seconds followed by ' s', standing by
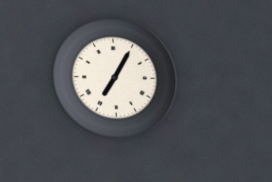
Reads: 7 h 05 min
